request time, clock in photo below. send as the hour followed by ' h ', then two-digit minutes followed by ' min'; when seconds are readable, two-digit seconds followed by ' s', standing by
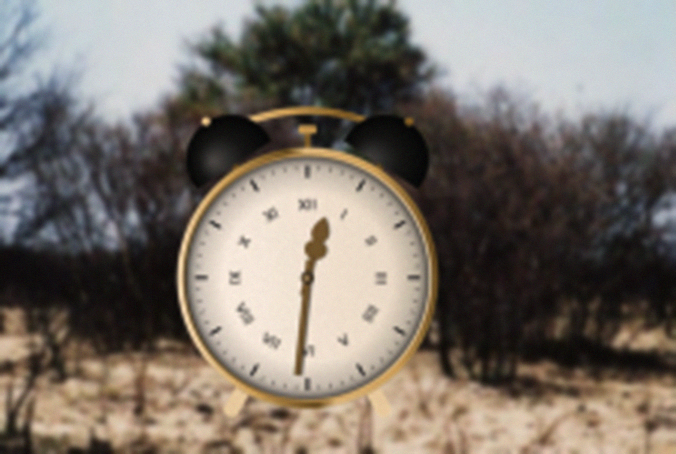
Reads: 12 h 31 min
